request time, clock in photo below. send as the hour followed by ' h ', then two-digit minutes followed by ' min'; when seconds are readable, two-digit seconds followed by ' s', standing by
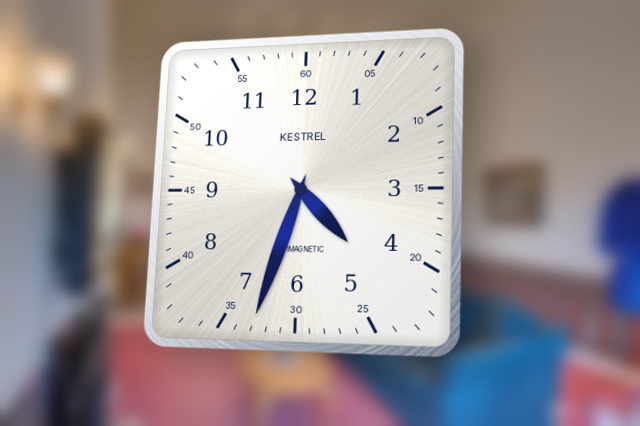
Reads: 4 h 33 min
